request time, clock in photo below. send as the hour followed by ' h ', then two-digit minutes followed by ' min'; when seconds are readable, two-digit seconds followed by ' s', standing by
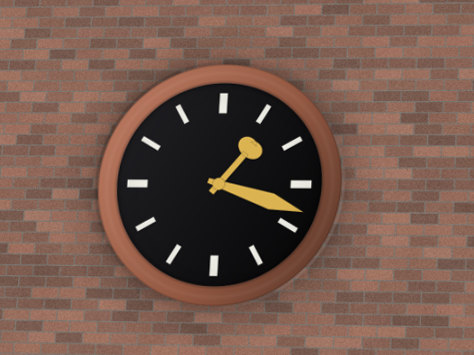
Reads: 1 h 18 min
